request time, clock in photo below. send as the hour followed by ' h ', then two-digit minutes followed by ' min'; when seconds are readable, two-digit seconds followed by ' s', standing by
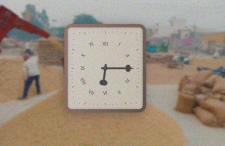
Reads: 6 h 15 min
